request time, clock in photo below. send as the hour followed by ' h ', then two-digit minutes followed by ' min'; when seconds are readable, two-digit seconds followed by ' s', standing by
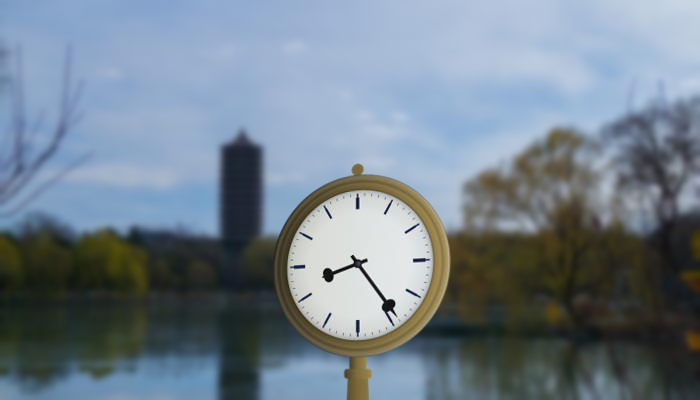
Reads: 8 h 24 min
